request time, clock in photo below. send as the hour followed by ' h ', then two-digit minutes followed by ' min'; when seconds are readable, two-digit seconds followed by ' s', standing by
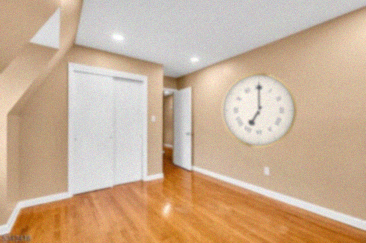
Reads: 7 h 00 min
